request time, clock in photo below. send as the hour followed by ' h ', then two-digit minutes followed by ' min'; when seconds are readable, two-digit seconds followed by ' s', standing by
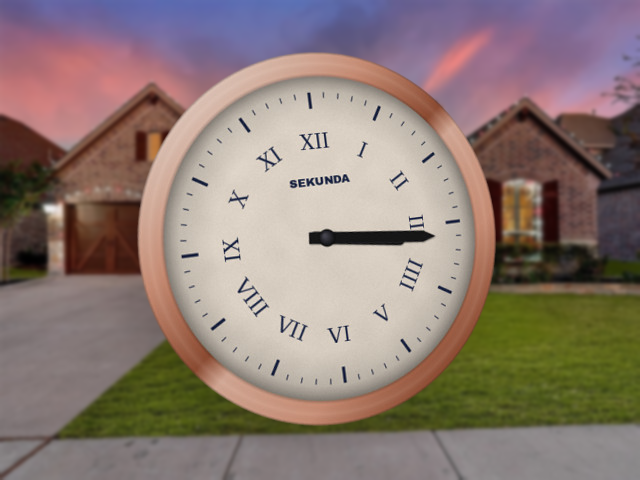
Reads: 3 h 16 min
